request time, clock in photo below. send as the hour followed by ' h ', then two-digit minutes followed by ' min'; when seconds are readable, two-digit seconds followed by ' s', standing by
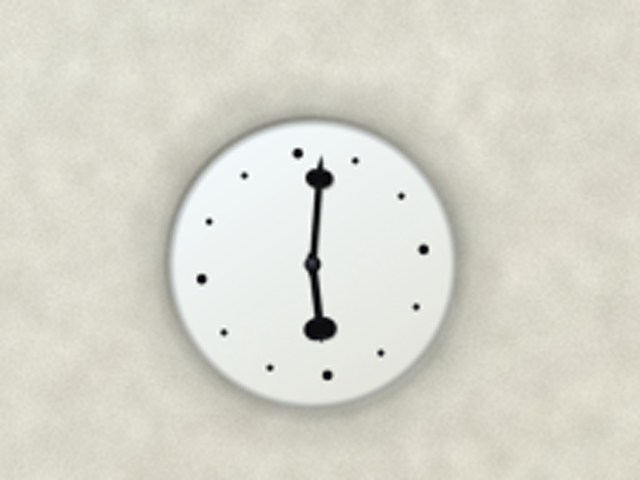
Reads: 6 h 02 min
